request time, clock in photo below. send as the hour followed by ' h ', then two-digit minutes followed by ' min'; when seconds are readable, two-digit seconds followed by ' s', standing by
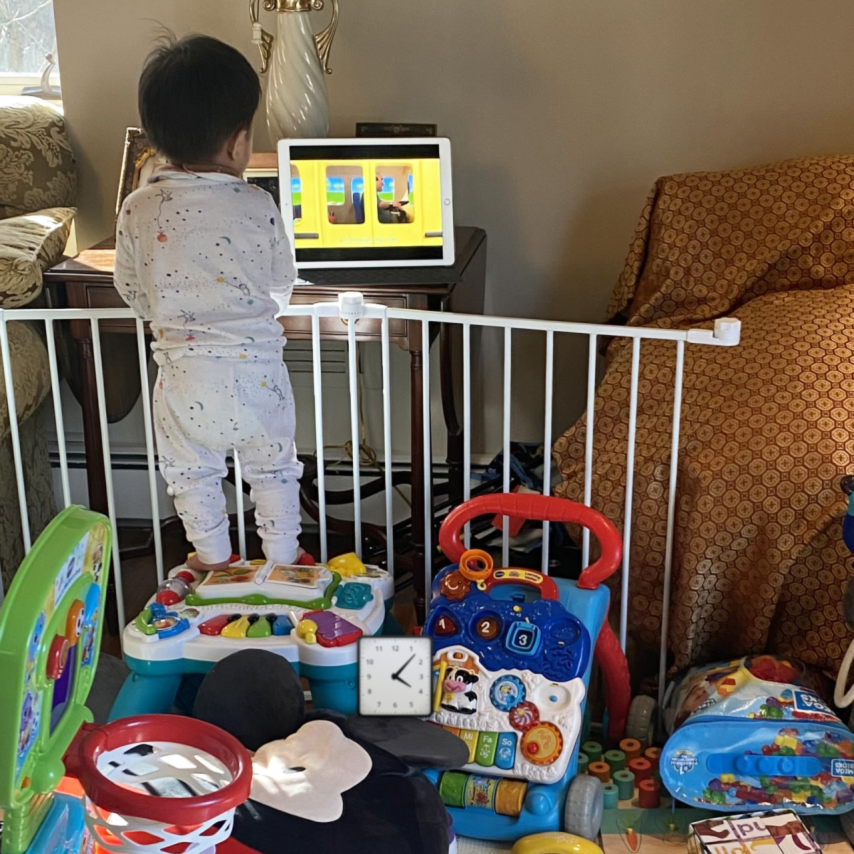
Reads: 4 h 07 min
